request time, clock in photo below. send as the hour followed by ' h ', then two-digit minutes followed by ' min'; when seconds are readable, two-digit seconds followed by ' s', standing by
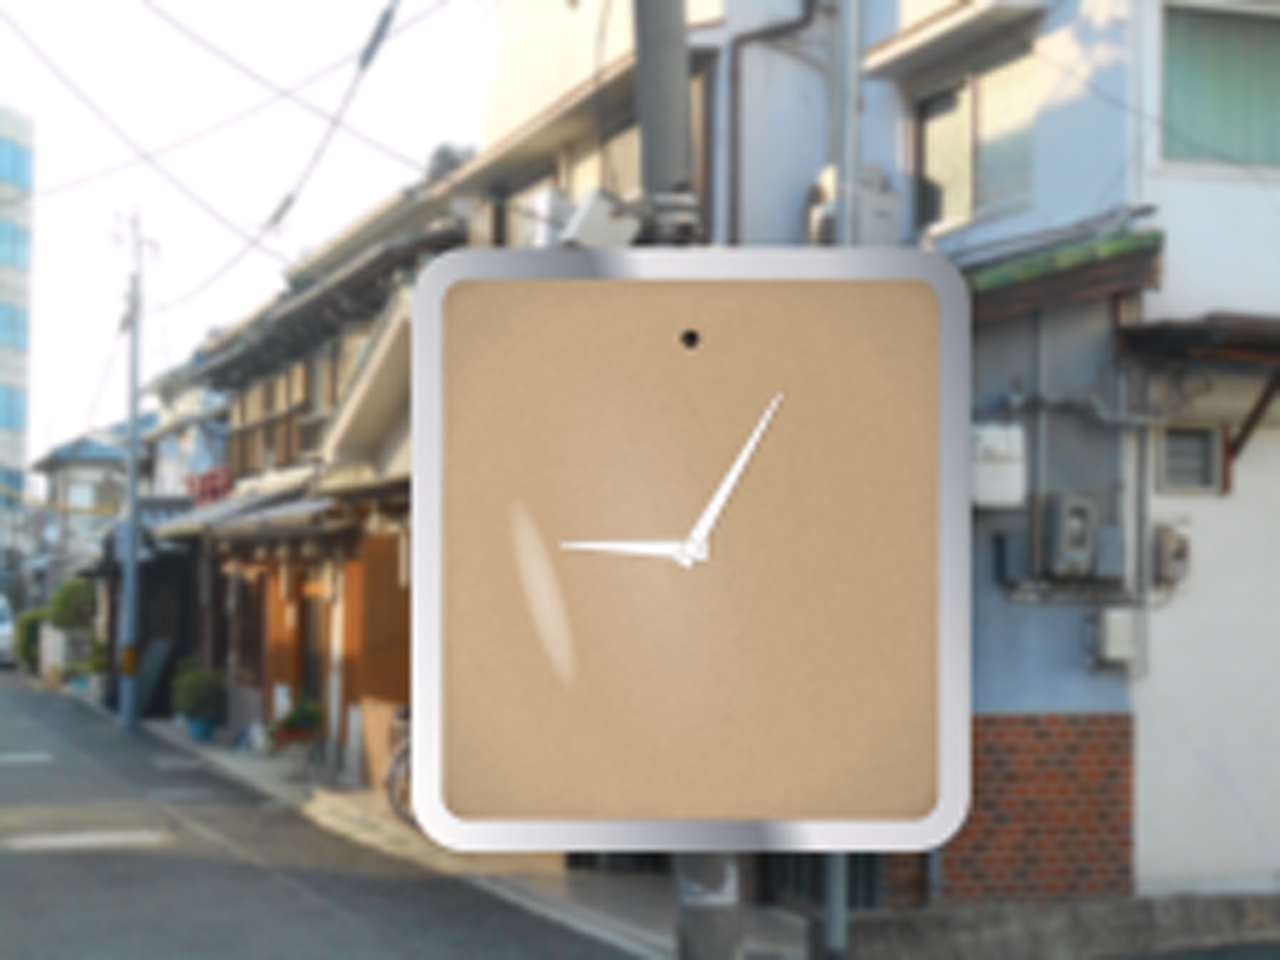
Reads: 9 h 05 min
